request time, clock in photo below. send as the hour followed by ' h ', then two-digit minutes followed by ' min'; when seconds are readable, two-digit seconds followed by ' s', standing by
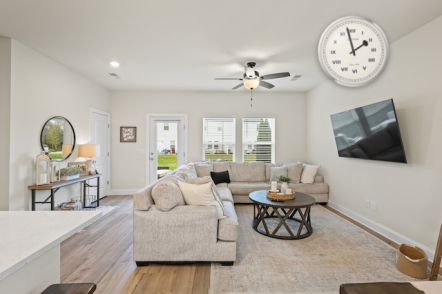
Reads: 1 h 58 min
